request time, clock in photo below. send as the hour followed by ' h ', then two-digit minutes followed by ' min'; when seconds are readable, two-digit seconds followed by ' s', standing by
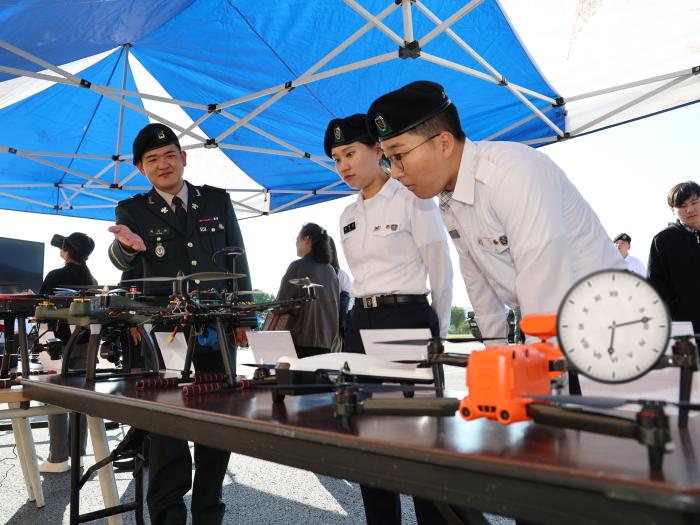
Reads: 6 h 13 min
